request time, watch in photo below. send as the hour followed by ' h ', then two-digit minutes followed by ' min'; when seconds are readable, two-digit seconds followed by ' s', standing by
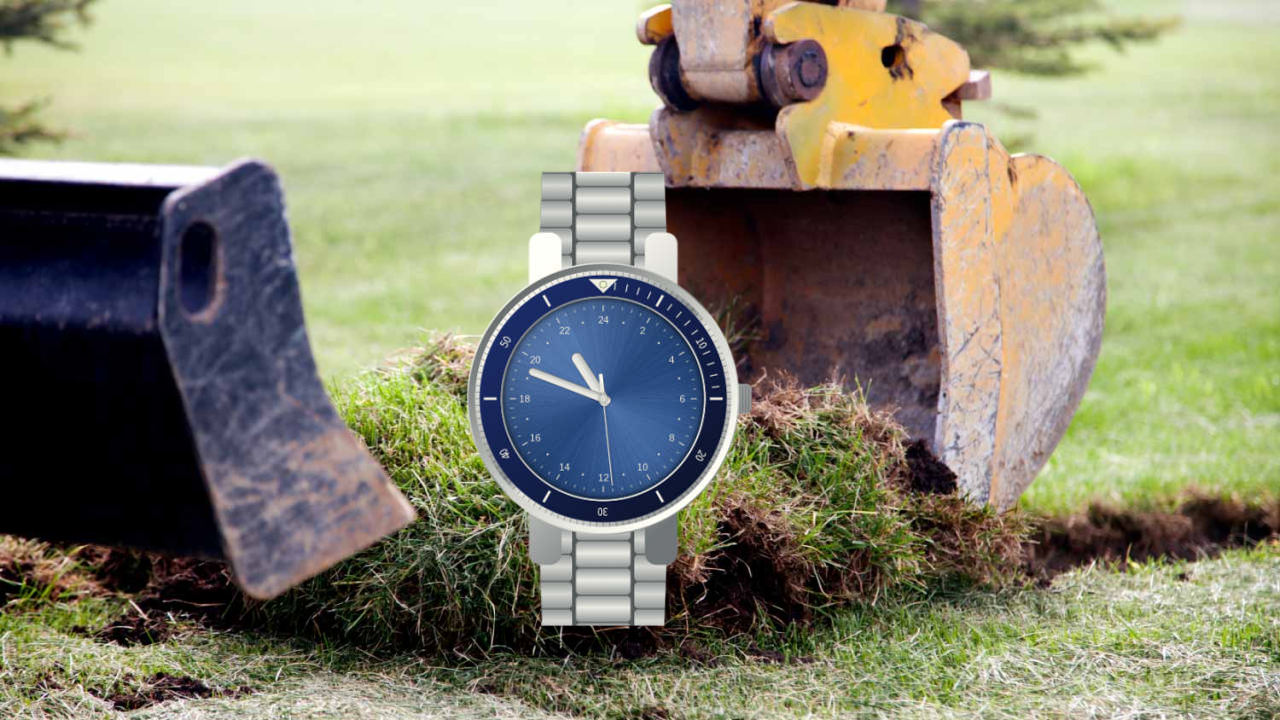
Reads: 21 h 48 min 29 s
